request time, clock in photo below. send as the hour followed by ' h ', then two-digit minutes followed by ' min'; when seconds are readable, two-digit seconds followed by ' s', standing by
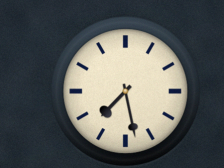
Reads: 7 h 28 min
